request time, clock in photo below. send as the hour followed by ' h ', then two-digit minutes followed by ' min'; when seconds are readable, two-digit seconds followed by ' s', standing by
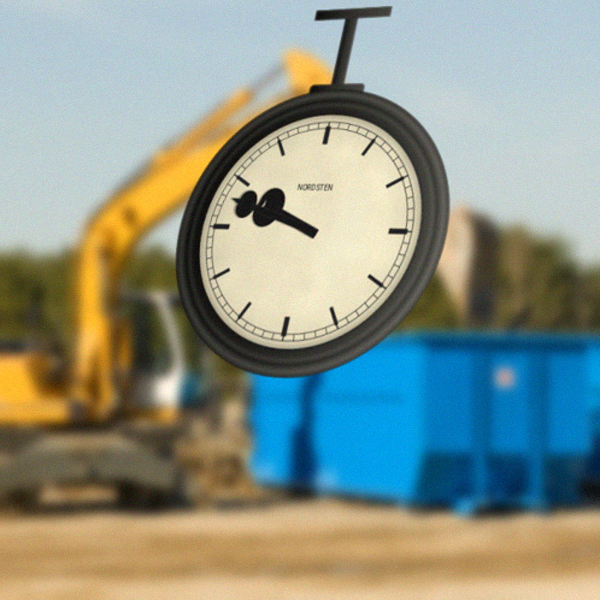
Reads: 9 h 48 min
